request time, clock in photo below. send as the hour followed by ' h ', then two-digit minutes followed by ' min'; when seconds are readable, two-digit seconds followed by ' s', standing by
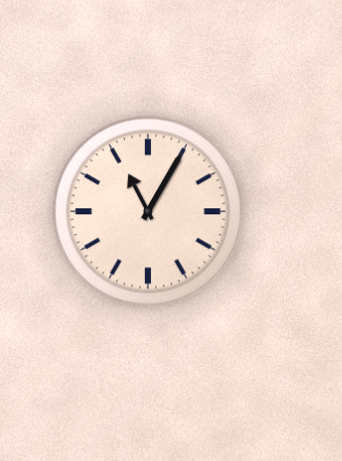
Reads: 11 h 05 min
